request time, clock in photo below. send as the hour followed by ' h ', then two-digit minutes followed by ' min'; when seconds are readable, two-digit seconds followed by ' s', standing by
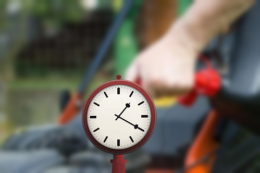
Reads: 1 h 20 min
